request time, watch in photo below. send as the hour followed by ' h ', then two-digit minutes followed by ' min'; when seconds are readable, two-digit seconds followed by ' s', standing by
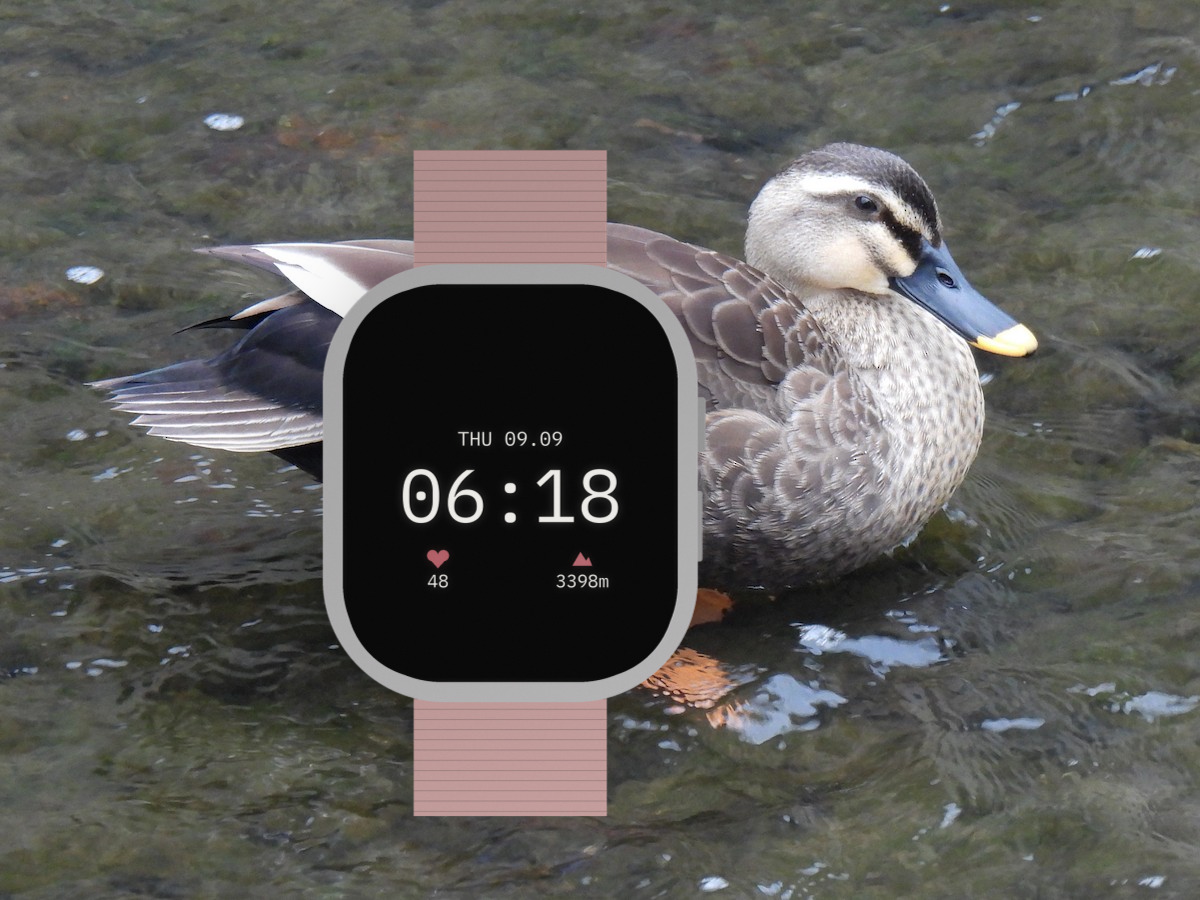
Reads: 6 h 18 min
